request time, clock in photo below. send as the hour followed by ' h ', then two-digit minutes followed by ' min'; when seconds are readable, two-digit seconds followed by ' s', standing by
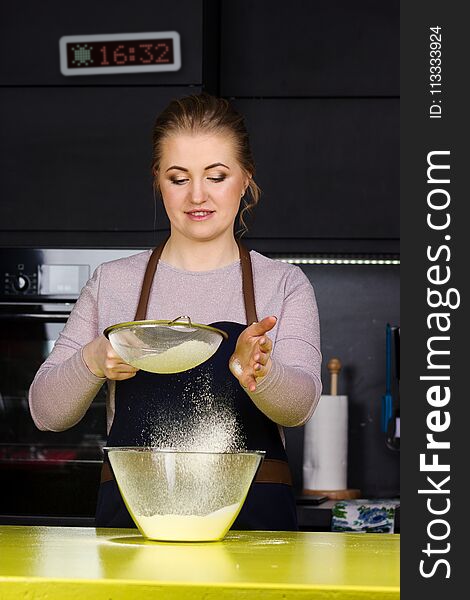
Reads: 16 h 32 min
